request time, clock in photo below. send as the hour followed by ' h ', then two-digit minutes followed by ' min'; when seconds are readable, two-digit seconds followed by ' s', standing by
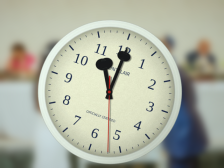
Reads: 11 h 00 min 27 s
